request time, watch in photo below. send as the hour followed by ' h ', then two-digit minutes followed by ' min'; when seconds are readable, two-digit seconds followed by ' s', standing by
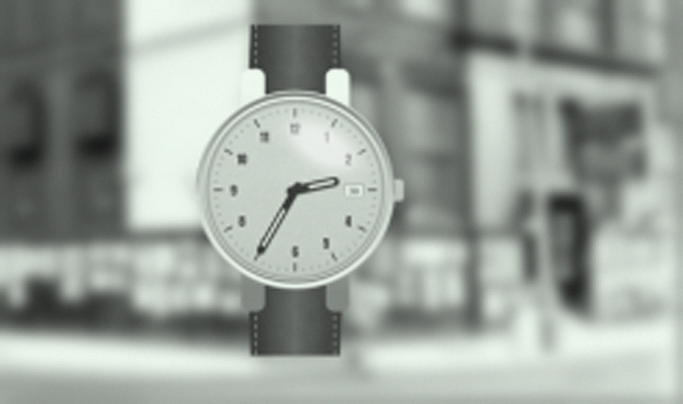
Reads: 2 h 35 min
